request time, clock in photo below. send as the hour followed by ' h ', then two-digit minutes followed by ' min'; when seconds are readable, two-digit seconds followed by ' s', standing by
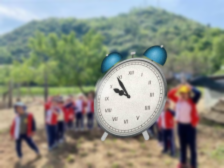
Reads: 9 h 54 min
